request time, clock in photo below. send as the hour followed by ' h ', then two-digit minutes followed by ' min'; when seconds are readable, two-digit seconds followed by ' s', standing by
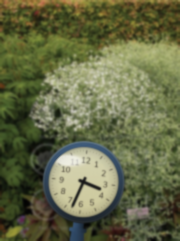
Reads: 3 h 33 min
